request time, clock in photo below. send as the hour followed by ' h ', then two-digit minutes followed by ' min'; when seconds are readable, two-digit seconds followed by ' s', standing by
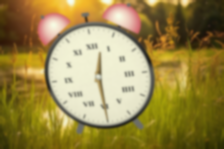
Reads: 12 h 30 min
